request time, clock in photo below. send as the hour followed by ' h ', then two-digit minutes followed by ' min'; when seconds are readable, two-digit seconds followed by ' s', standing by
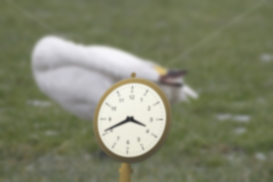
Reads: 3 h 41 min
